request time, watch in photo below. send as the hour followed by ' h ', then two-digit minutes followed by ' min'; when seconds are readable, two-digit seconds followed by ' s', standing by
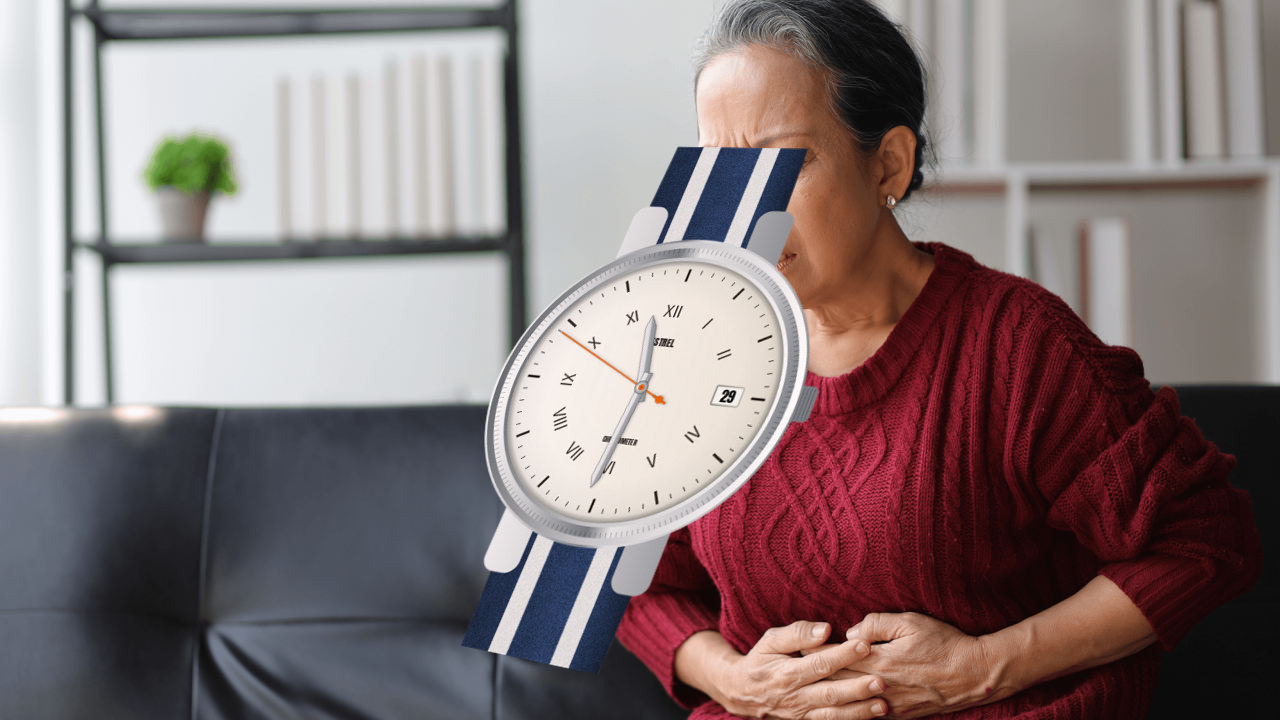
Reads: 11 h 30 min 49 s
